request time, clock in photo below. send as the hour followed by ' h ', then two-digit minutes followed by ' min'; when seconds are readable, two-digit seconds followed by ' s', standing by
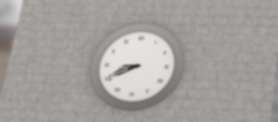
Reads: 8 h 41 min
